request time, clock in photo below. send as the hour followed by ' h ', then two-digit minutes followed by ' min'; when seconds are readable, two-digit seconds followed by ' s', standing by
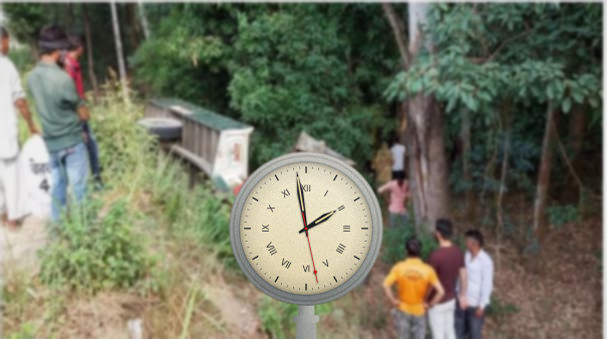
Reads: 1 h 58 min 28 s
